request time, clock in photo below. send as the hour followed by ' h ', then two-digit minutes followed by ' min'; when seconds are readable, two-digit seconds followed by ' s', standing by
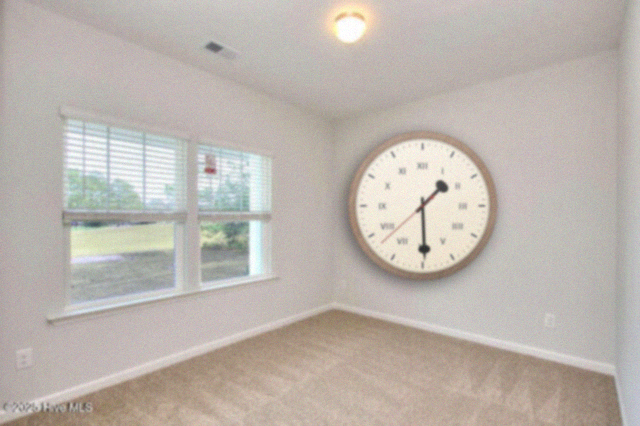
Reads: 1 h 29 min 38 s
